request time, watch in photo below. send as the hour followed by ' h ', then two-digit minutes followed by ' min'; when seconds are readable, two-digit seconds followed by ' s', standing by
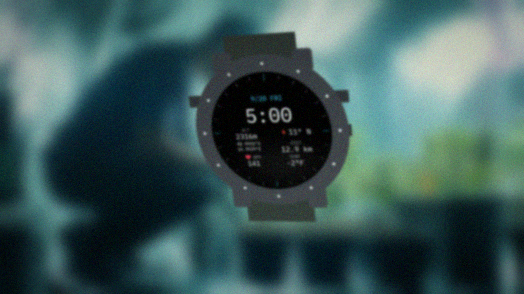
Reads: 5 h 00 min
